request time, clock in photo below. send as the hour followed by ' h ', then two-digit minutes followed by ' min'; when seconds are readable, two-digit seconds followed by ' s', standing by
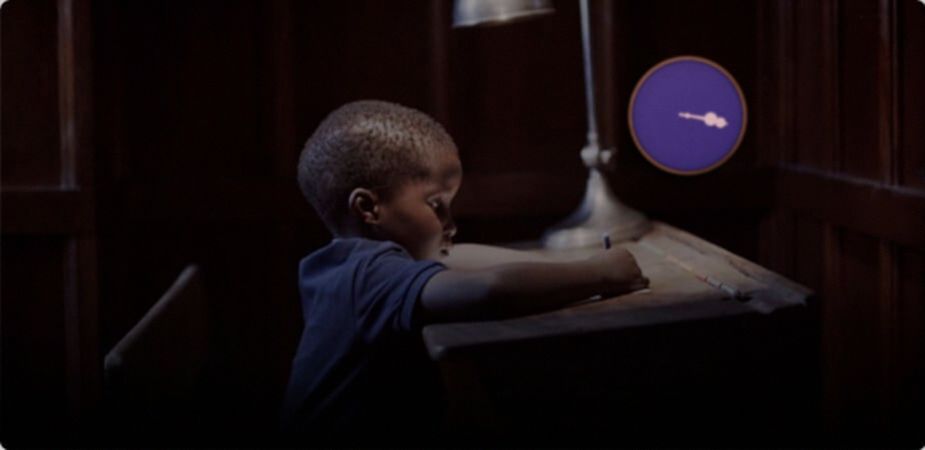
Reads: 3 h 17 min
